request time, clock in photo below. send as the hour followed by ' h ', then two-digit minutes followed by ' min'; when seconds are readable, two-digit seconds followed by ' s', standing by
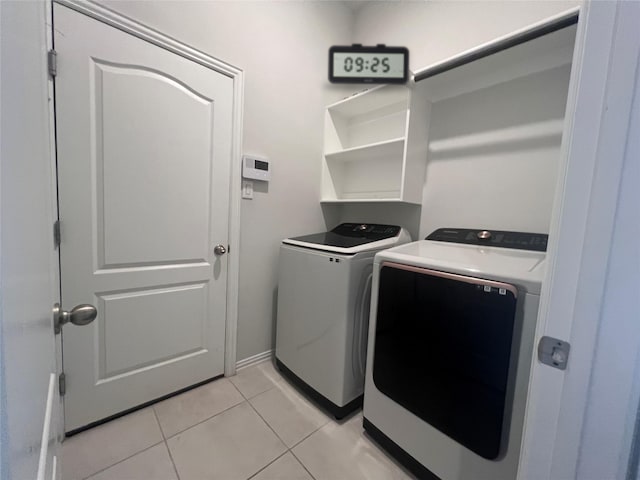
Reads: 9 h 25 min
